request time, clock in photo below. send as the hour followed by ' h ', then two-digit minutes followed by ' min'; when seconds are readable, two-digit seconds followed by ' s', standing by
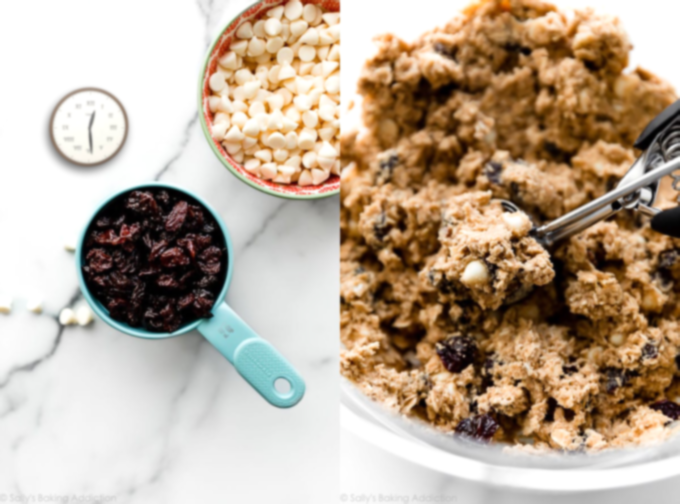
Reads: 12 h 29 min
